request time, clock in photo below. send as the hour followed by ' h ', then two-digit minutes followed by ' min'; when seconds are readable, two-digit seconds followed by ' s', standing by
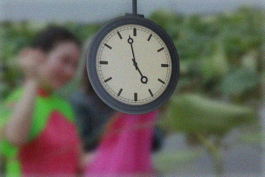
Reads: 4 h 58 min
